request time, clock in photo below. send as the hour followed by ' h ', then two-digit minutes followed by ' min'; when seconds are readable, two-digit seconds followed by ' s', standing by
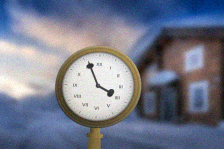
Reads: 3 h 56 min
